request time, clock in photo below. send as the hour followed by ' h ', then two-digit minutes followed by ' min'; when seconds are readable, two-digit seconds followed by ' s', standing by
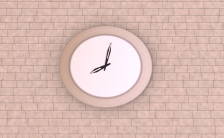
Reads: 8 h 02 min
